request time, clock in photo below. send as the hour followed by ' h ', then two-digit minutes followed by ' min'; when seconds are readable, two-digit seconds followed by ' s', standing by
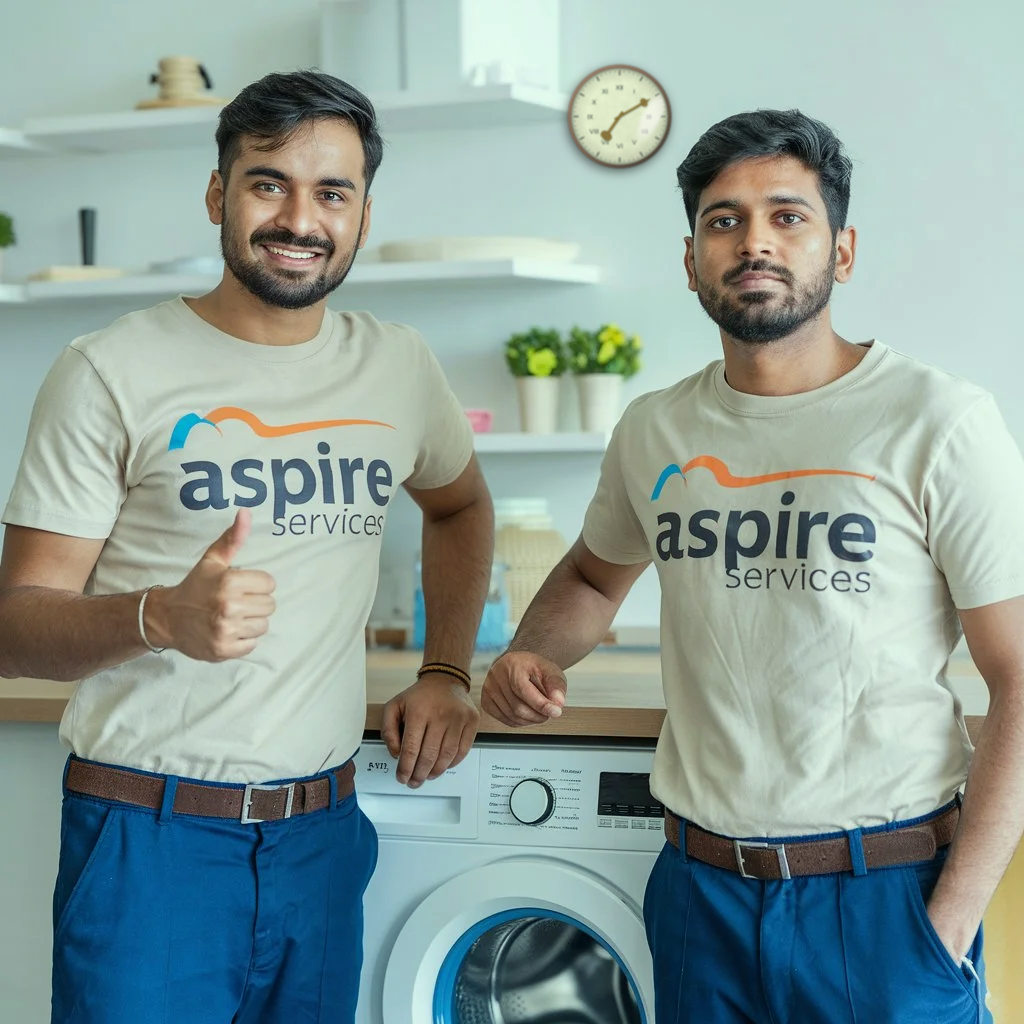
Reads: 7 h 10 min
